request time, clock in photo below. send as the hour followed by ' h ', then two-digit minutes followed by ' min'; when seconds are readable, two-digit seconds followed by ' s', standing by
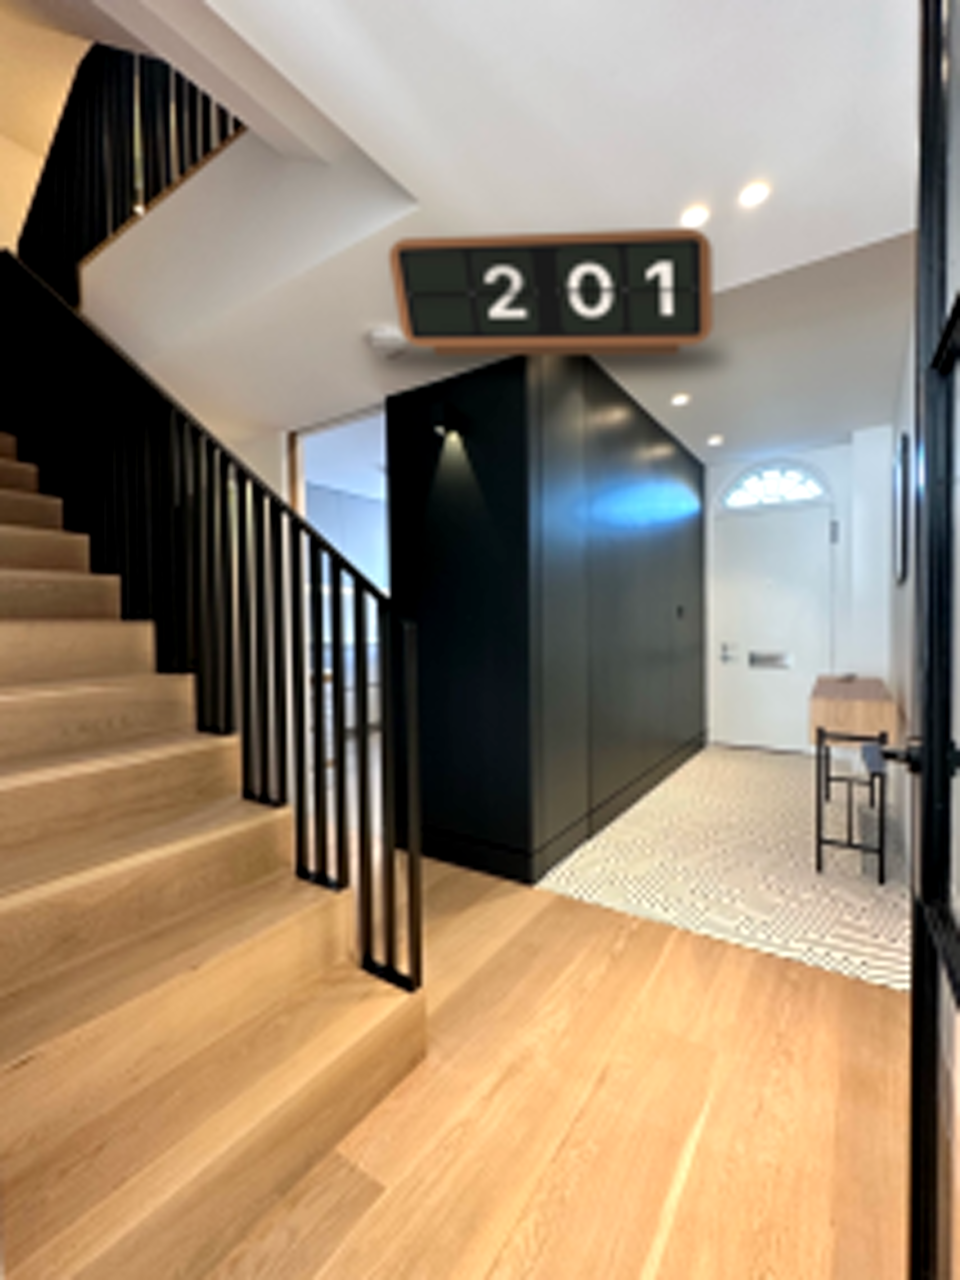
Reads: 2 h 01 min
